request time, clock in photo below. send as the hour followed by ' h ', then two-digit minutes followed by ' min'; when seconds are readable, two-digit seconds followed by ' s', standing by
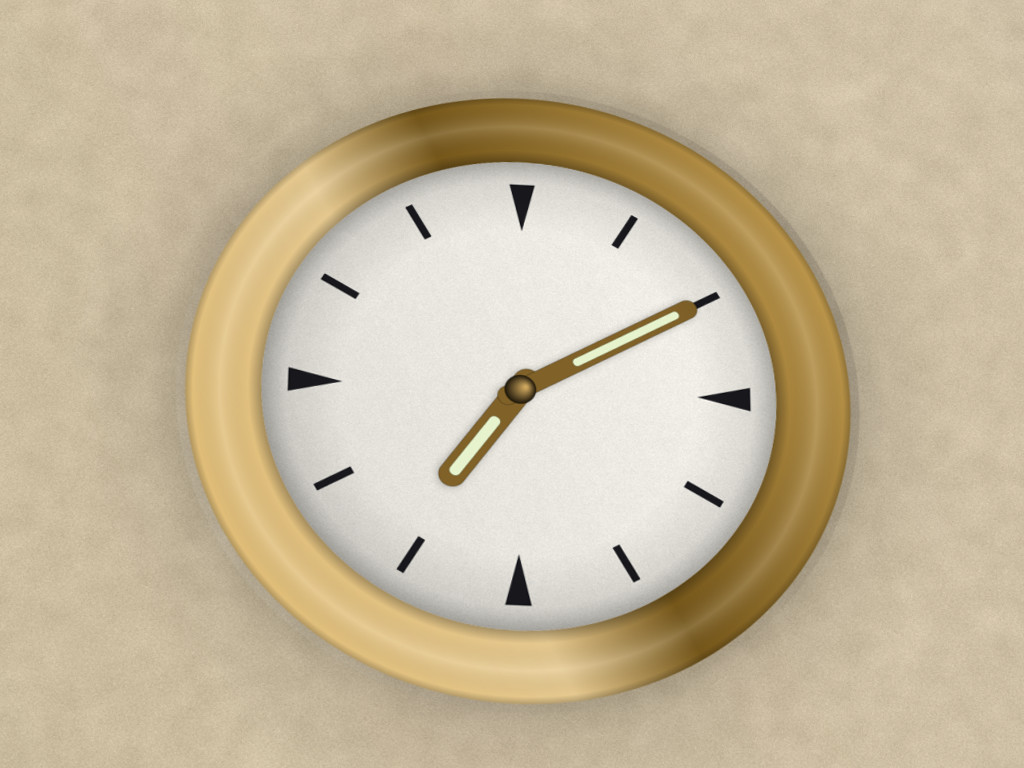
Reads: 7 h 10 min
